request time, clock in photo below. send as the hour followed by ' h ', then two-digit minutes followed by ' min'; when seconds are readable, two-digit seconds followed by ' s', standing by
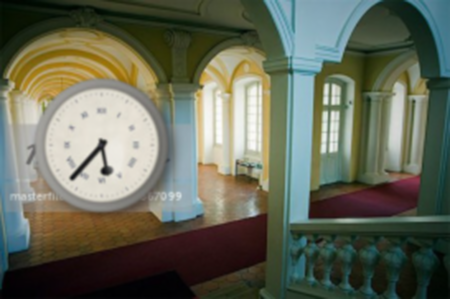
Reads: 5 h 37 min
